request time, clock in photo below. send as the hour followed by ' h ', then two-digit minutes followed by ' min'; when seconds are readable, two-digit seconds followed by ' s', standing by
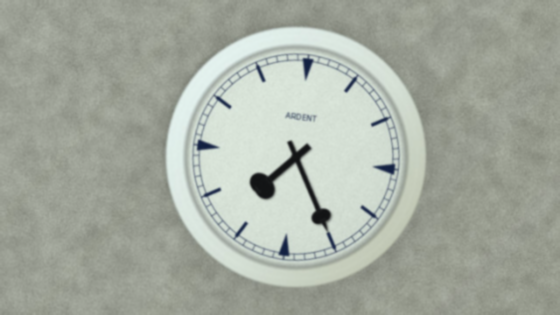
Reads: 7 h 25 min
